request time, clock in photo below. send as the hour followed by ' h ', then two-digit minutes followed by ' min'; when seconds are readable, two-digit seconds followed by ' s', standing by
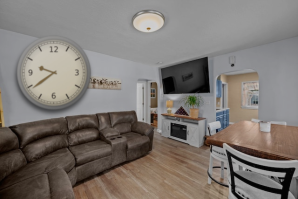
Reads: 9 h 39 min
